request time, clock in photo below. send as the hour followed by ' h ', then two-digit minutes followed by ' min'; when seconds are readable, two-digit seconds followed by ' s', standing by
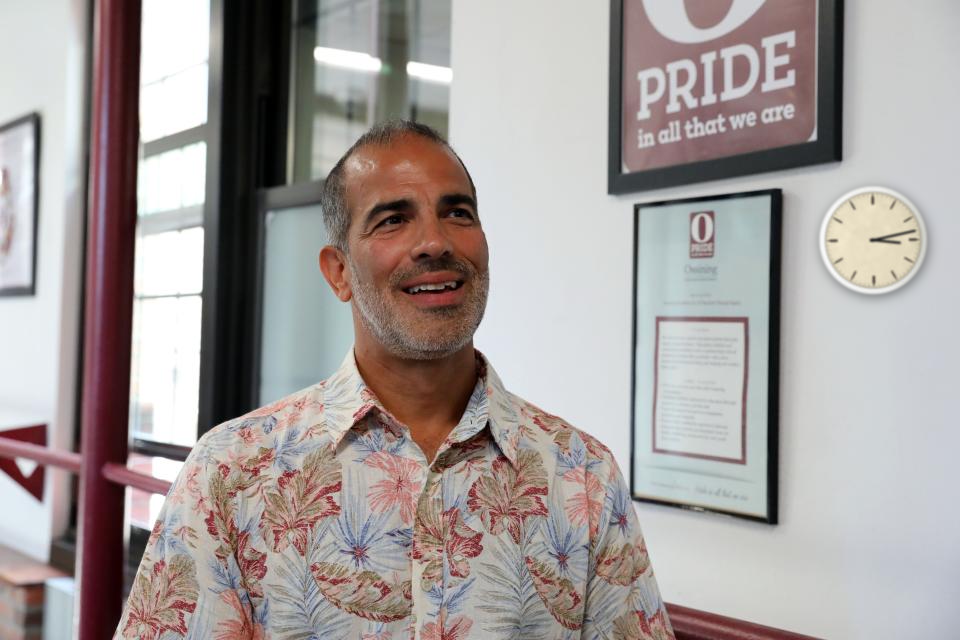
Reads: 3 h 13 min
